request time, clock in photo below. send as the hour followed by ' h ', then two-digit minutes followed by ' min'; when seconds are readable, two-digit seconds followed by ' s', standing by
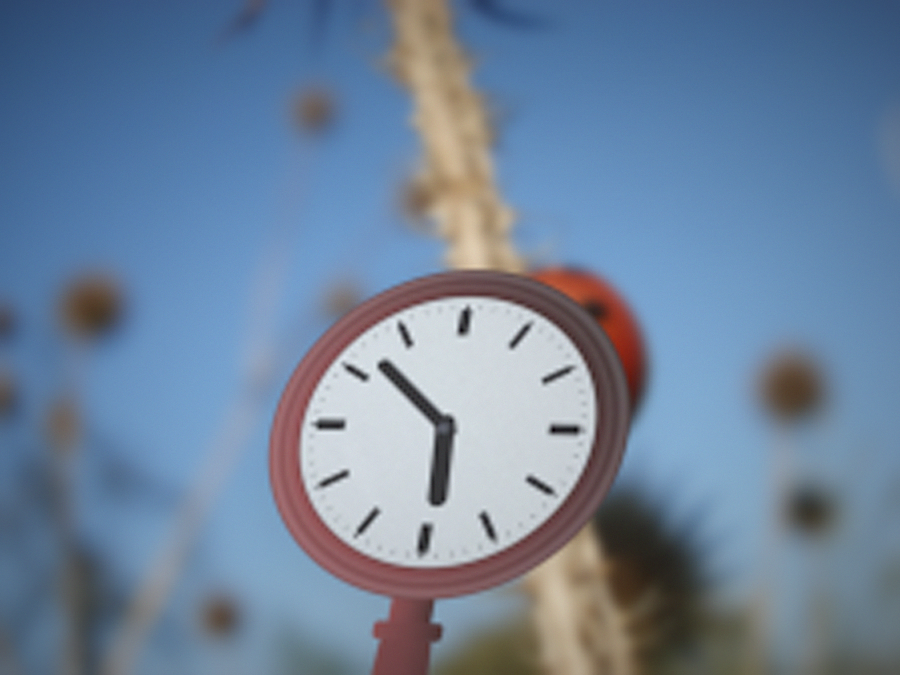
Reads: 5 h 52 min
